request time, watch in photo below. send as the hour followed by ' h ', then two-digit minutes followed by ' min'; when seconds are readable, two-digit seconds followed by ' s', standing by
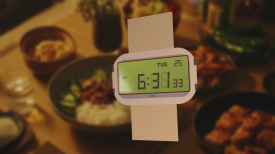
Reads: 6 h 31 min 33 s
